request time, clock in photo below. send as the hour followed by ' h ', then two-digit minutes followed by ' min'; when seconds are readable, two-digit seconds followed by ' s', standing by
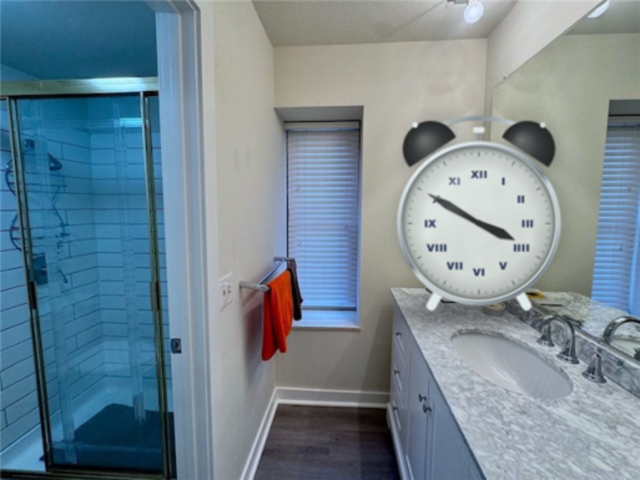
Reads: 3 h 50 min
